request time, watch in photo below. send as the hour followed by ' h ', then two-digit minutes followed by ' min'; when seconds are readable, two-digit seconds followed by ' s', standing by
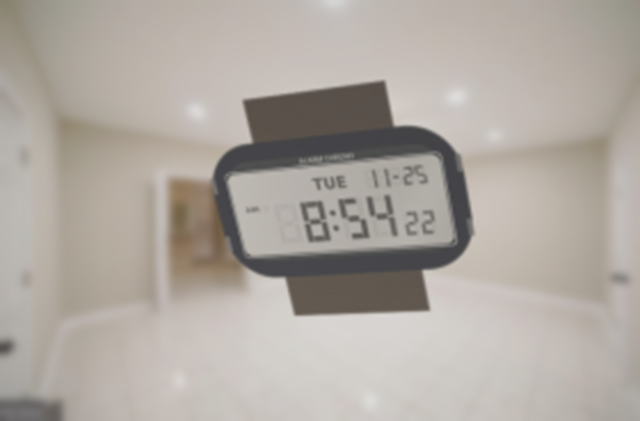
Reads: 8 h 54 min 22 s
